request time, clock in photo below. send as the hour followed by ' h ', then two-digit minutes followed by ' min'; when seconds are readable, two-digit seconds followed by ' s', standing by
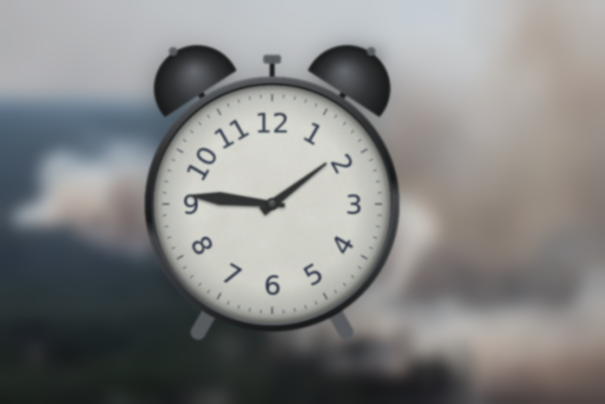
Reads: 1 h 46 min
